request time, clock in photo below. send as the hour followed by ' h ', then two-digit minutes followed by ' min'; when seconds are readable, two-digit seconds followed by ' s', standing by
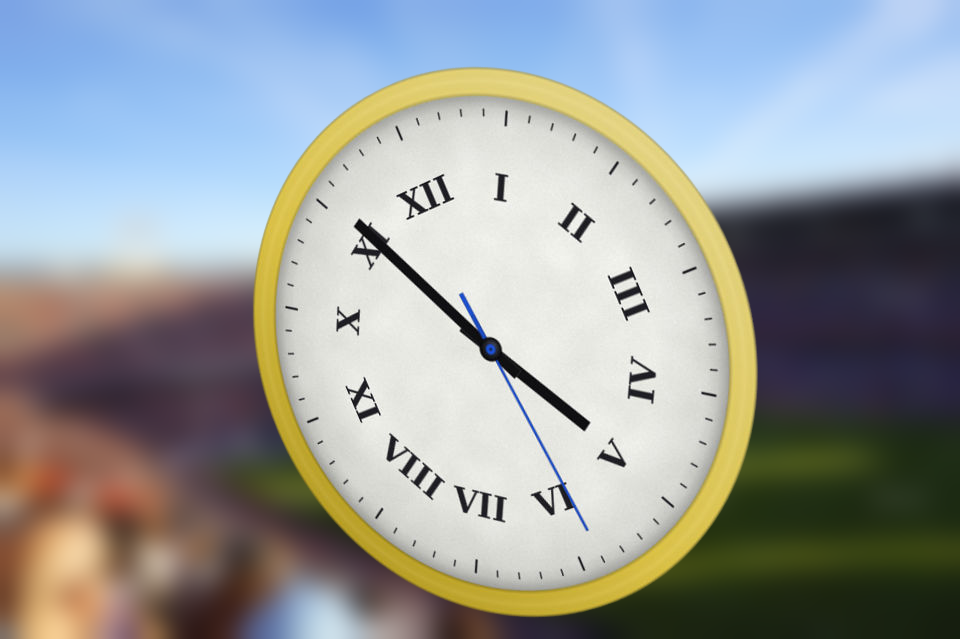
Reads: 4 h 55 min 29 s
